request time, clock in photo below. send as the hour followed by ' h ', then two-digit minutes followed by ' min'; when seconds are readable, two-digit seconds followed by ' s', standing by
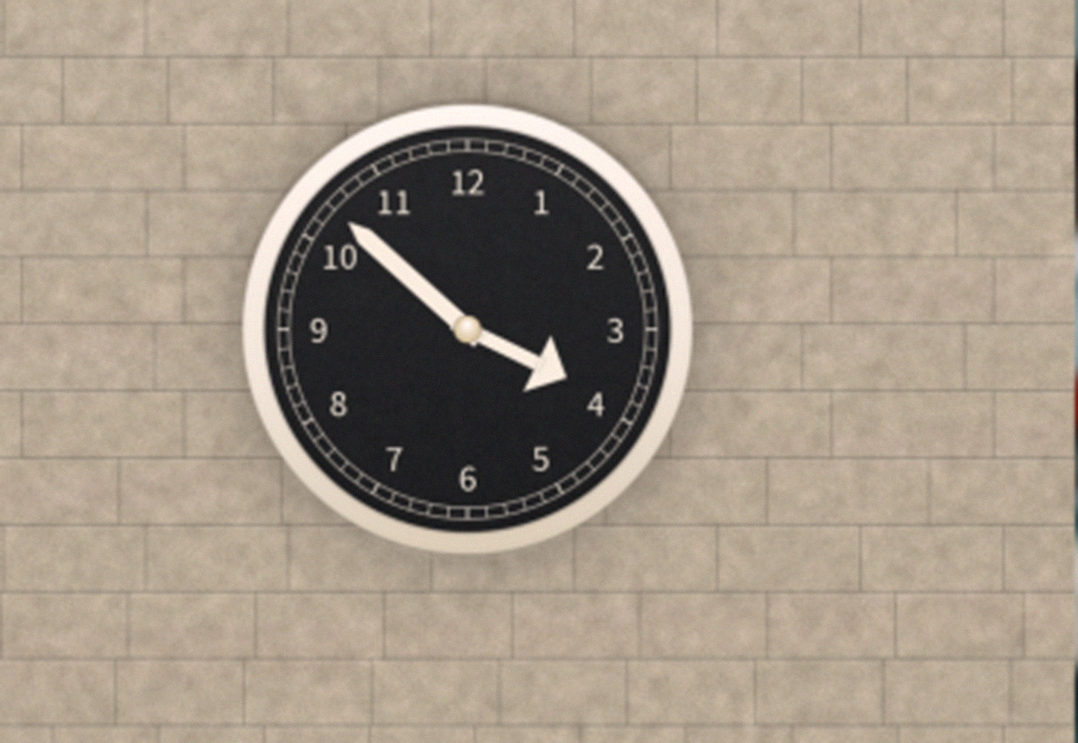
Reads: 3 h 52 min
